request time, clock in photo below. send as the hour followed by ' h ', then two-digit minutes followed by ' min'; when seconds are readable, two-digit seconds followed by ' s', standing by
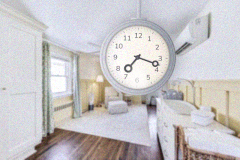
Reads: 7 h 18 min
